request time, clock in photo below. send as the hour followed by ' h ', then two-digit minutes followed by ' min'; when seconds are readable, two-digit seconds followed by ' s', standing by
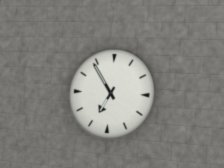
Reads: 6 h 54 min
